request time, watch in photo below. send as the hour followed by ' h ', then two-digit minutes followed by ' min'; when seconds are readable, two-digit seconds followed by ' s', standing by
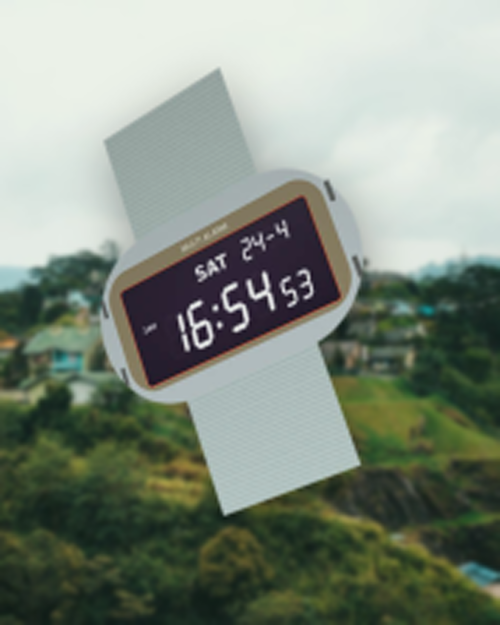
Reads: 16 h 54 min 53 s
